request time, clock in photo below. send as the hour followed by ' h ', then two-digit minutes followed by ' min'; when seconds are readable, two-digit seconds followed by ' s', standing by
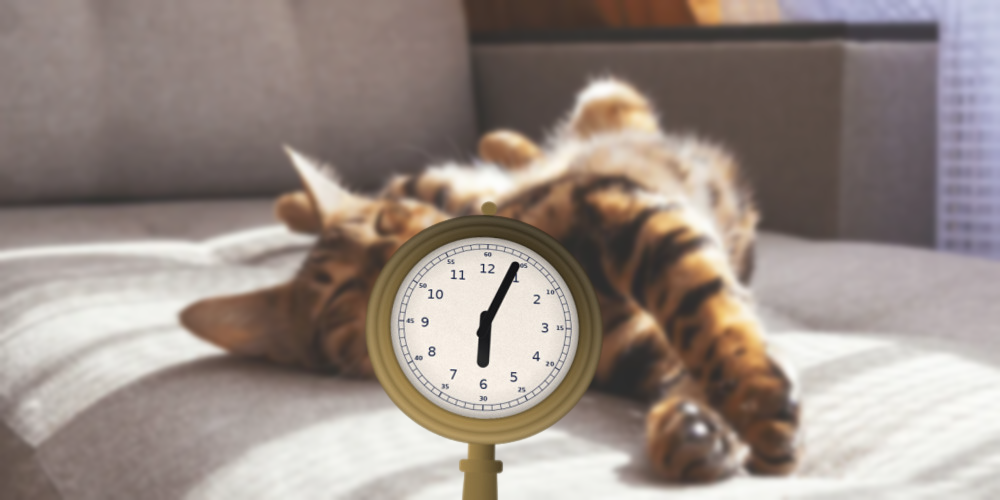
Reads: 6 h 04 min
